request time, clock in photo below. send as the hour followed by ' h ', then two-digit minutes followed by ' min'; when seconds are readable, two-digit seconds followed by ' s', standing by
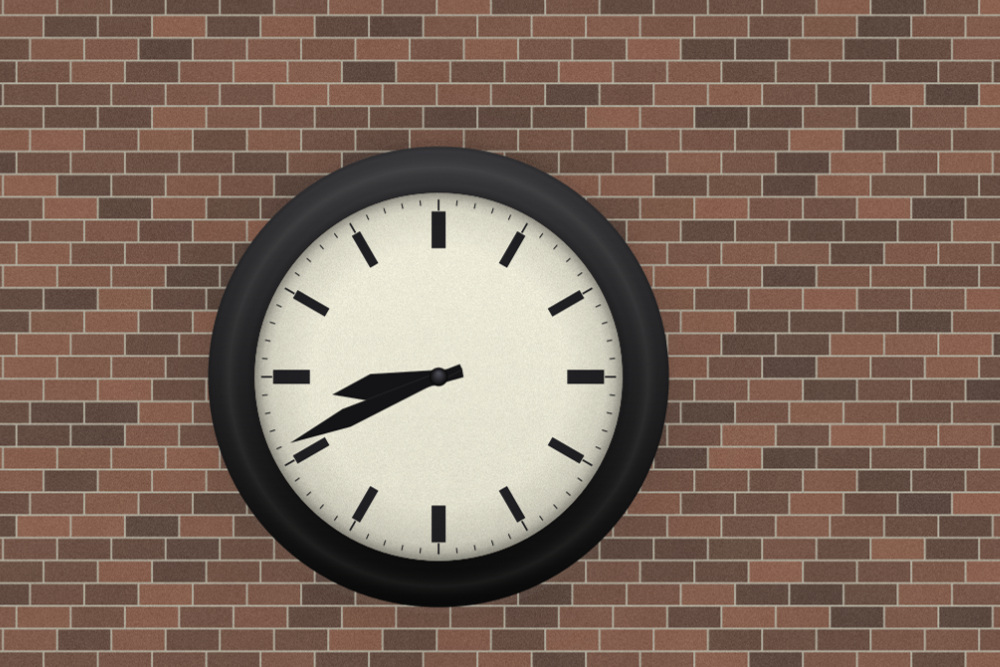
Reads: 8 h 41 min
